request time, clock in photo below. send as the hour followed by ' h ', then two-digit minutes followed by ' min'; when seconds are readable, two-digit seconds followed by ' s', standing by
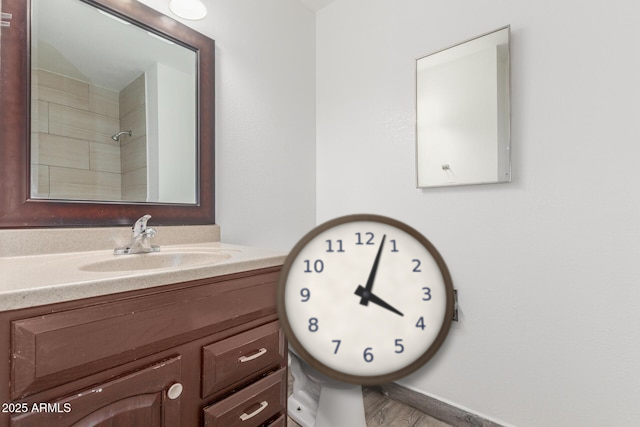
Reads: 4 h 03 min
